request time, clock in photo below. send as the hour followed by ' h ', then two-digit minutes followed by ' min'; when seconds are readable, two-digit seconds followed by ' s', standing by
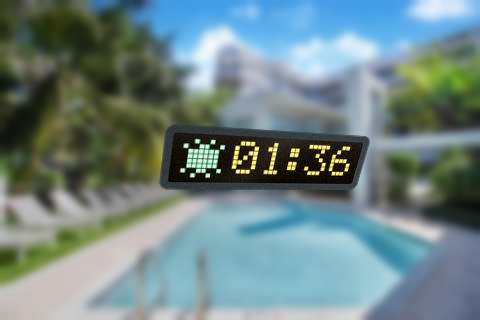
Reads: 1 h 36 min
